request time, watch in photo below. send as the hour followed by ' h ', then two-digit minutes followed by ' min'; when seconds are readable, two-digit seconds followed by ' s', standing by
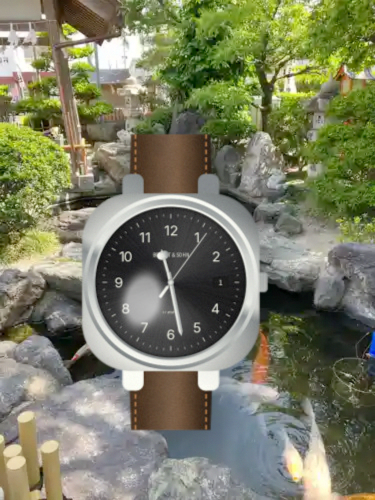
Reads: 11 h 28 min 06 s
